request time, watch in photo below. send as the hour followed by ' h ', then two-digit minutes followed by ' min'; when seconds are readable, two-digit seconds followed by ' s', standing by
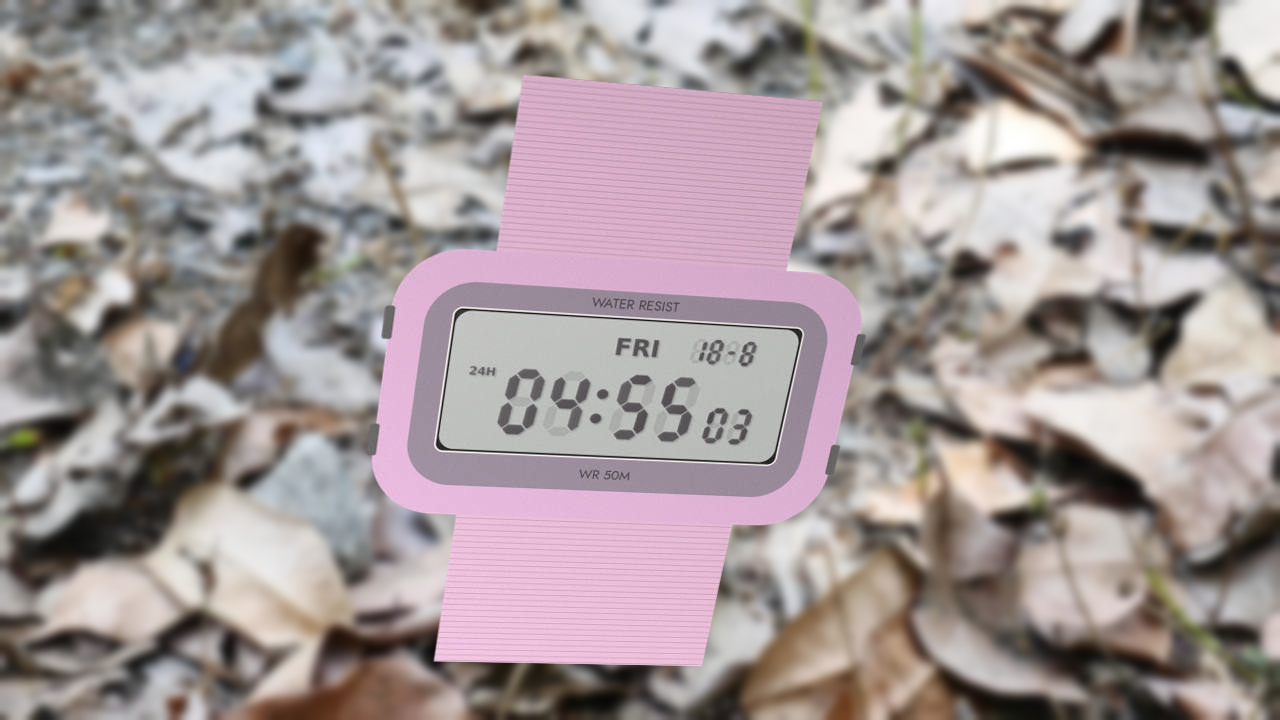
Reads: 4 h 55 min 03 s
